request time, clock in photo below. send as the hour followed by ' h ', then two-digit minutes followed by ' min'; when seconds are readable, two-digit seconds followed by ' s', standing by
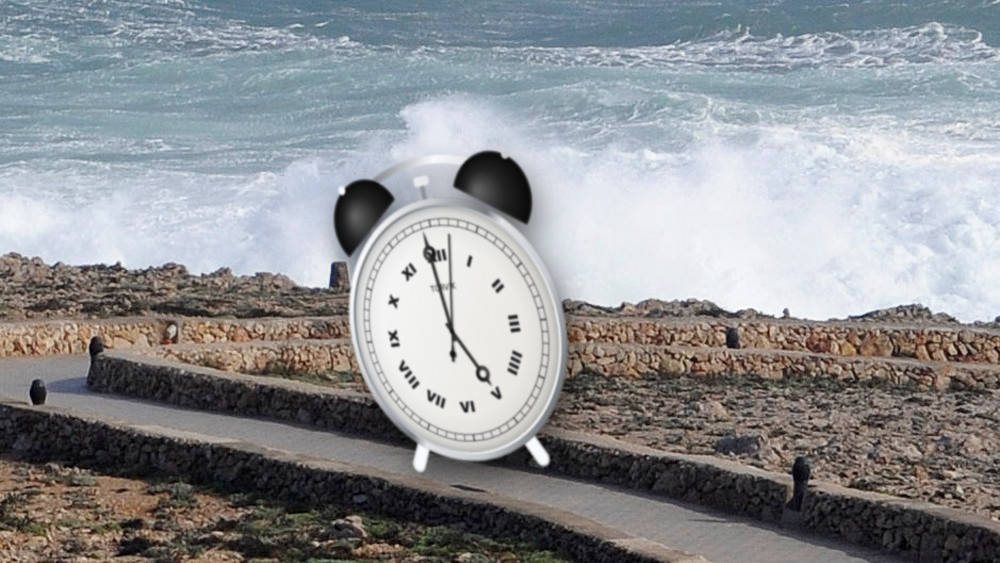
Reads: 4 h 59 min 02 s
